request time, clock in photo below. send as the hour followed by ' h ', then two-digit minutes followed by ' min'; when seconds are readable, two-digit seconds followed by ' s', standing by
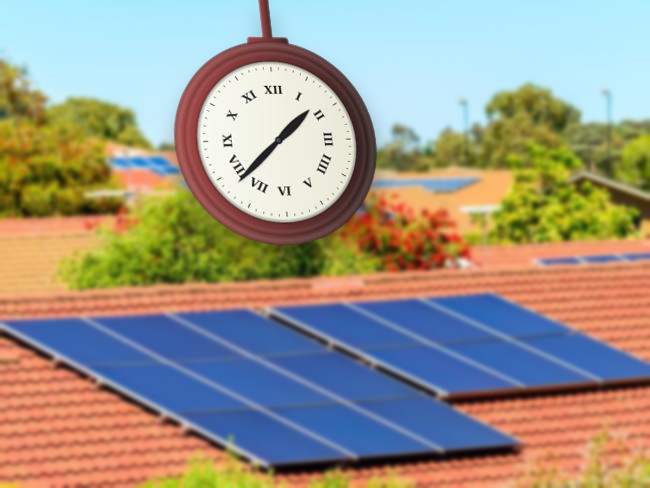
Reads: 1 h 38 min
